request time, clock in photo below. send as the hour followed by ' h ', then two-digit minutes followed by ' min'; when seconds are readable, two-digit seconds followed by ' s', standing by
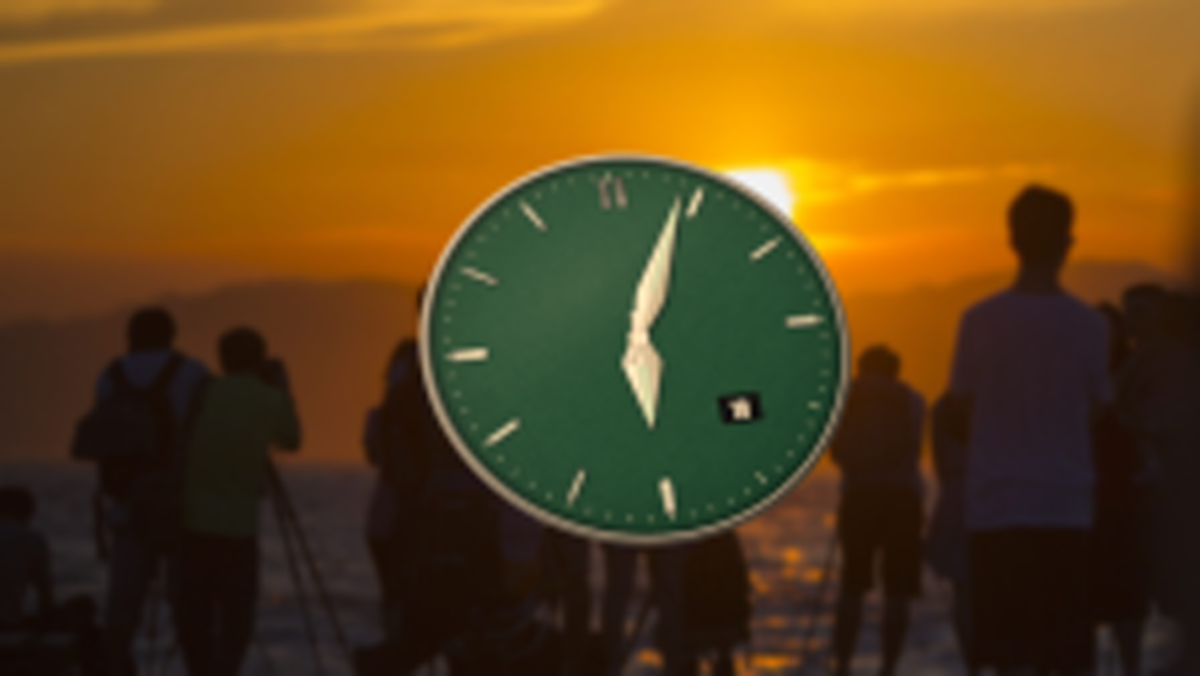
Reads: 6 h 04 min
